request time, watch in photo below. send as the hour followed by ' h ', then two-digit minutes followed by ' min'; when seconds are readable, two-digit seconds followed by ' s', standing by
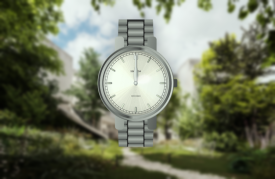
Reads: 12 h 00 min
